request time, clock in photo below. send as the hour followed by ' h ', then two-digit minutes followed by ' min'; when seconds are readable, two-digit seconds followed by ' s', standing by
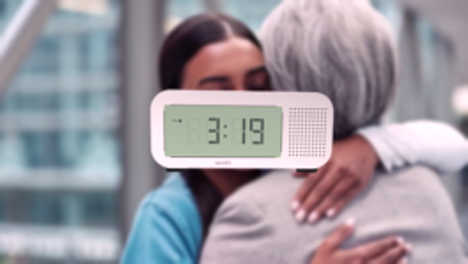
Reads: 3 h 19 min
